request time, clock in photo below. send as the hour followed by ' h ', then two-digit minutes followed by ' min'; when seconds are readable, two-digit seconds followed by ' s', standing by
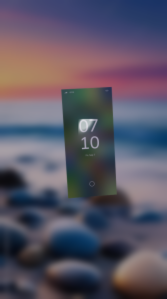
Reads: 7 h 10 min
